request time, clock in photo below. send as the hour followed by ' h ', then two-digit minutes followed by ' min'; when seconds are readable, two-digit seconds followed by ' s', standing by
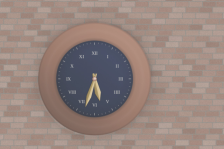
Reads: 5 h 33 min
